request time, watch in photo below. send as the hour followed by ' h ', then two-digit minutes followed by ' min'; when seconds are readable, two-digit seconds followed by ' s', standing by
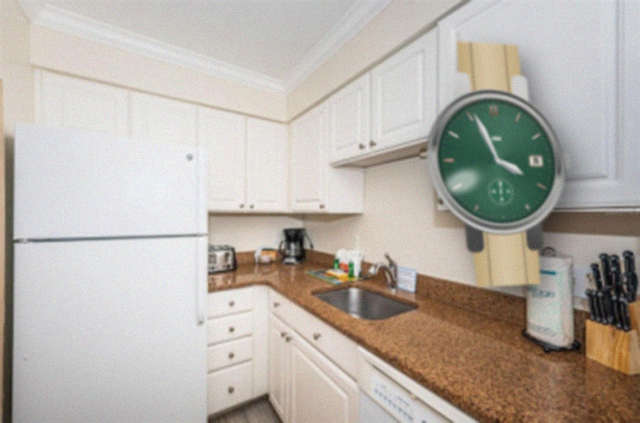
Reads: 3 h 56 min
